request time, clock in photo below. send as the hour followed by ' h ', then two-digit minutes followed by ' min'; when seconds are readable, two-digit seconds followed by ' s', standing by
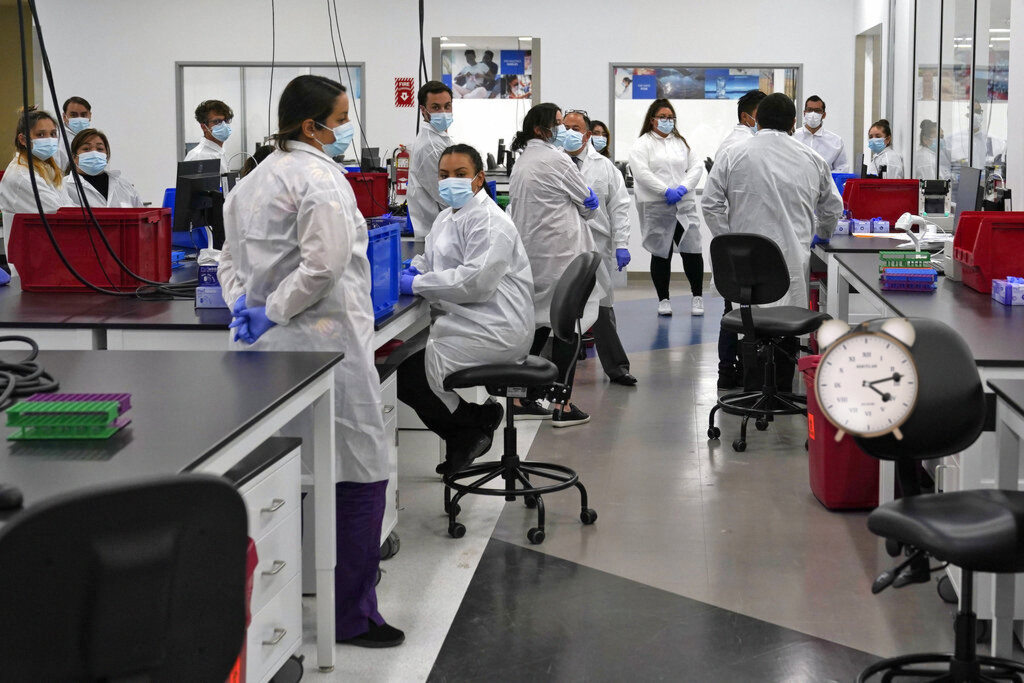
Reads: 4 h 13 min
